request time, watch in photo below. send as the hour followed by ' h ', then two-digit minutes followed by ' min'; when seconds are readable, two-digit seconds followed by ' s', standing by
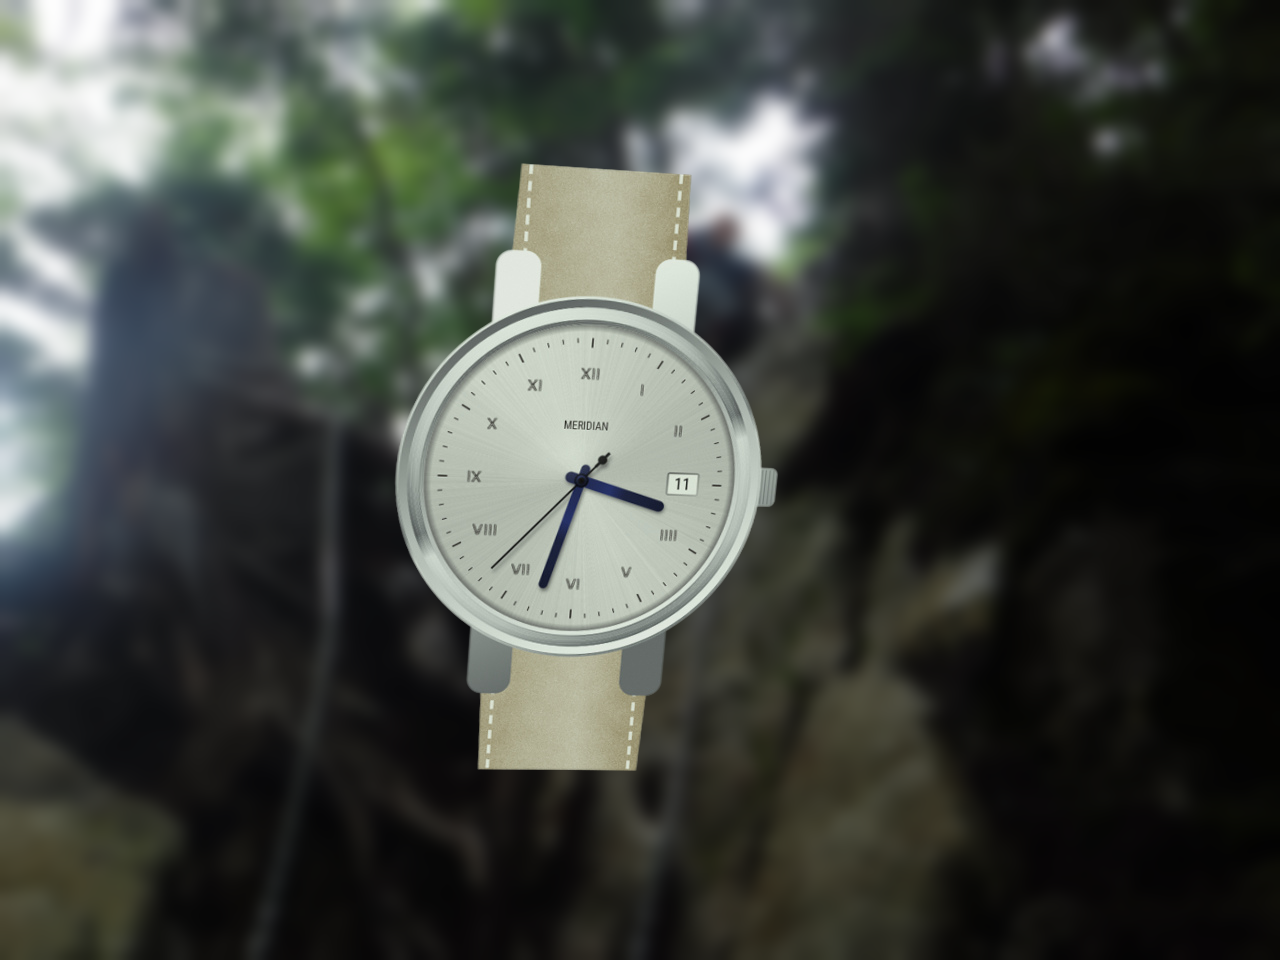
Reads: 3 h 32 min 37 s
